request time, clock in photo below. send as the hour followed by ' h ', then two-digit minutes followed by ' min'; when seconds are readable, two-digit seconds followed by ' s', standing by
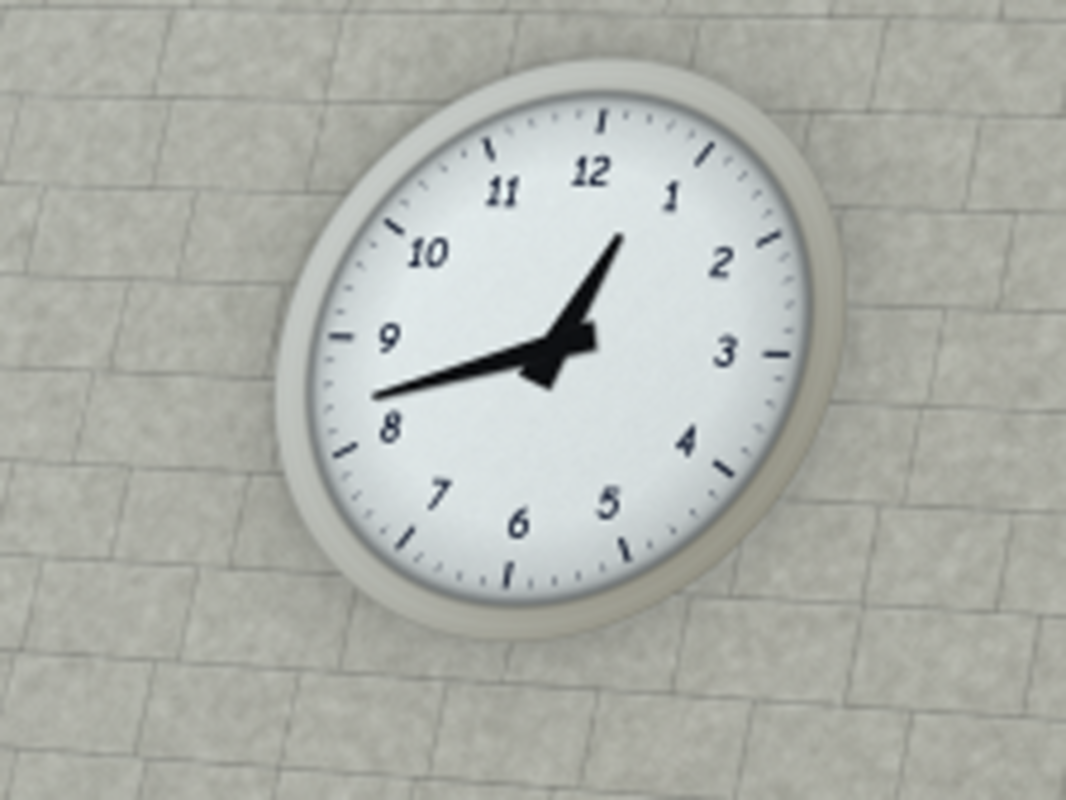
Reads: 12 h 42 min
